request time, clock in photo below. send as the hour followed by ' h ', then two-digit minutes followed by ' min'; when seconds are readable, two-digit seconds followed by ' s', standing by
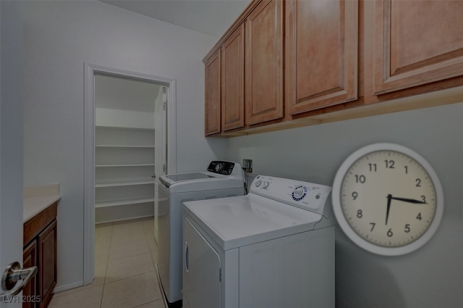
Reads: 6 h 16 min
